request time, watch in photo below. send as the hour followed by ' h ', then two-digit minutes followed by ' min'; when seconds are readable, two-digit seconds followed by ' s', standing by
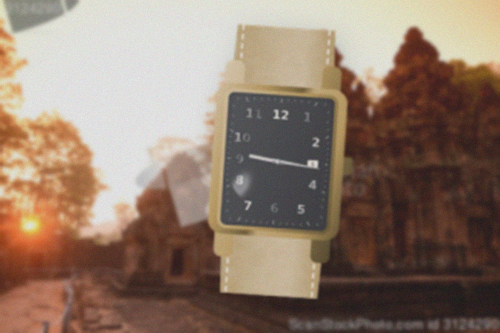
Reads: 9 h 16 min
